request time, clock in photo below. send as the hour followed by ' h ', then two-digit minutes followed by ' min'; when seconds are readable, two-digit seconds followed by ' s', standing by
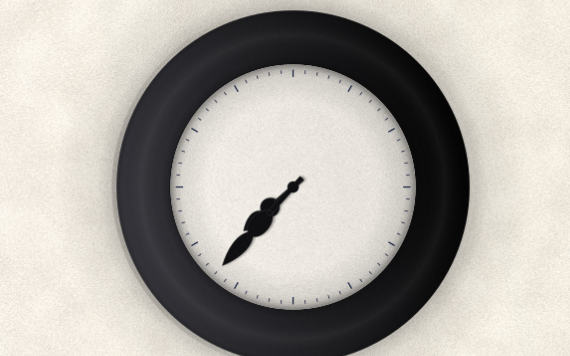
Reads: 7 h 37 min
